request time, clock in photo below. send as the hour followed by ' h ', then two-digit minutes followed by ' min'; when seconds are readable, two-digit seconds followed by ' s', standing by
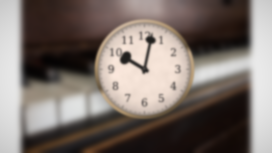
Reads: 10 h 02 min
